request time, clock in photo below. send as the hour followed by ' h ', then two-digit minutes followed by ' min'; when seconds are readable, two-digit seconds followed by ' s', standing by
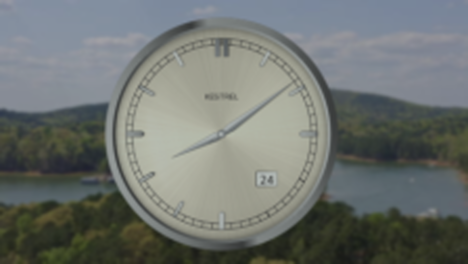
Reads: 8 h 09 min
